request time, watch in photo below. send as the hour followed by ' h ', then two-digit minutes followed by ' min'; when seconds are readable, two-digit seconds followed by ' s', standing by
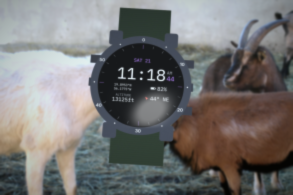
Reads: 11 h 18 min
